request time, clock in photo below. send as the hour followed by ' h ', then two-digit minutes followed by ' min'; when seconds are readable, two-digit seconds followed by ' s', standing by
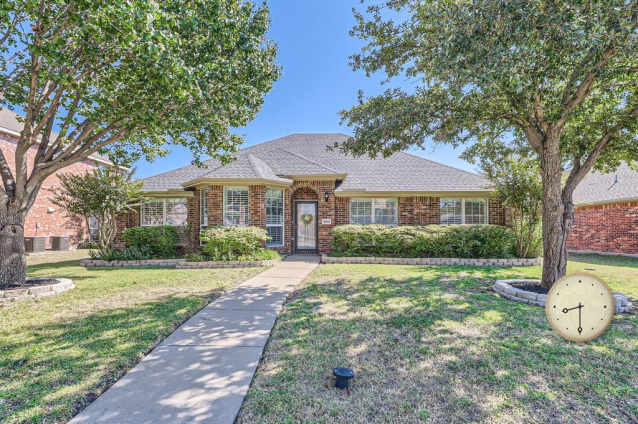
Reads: 8 h 30 min
